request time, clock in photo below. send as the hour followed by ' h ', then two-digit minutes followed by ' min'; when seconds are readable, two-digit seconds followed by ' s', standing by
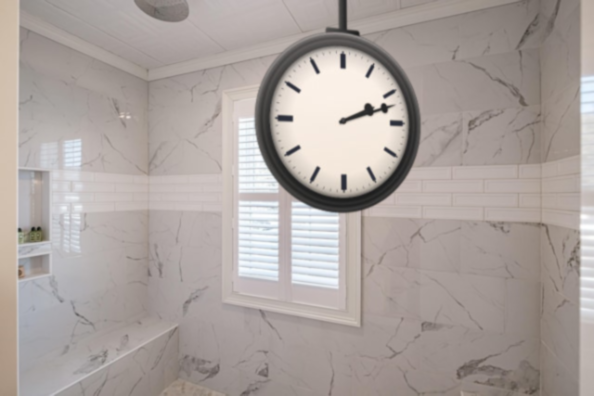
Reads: 2 h 12 min
